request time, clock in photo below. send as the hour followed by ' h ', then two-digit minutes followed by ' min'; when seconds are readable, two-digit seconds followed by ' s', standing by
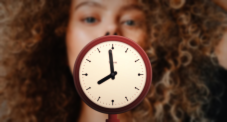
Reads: 7 h 59 min
